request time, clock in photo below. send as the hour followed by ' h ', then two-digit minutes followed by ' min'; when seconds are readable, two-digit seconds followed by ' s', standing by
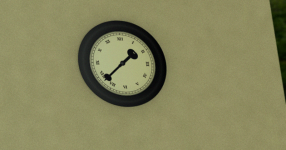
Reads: 1 h 38 min
